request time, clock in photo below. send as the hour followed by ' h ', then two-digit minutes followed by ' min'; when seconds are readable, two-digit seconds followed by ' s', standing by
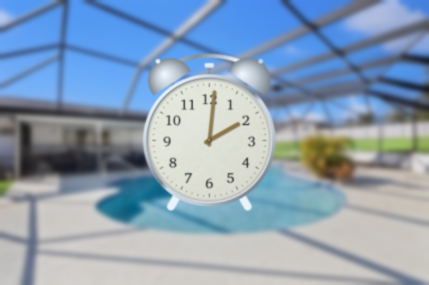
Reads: 2 h 01 min
